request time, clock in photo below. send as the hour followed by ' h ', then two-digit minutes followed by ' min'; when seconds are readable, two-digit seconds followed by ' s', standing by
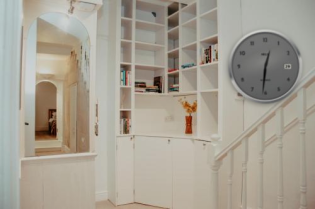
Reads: 12 h 31 min
